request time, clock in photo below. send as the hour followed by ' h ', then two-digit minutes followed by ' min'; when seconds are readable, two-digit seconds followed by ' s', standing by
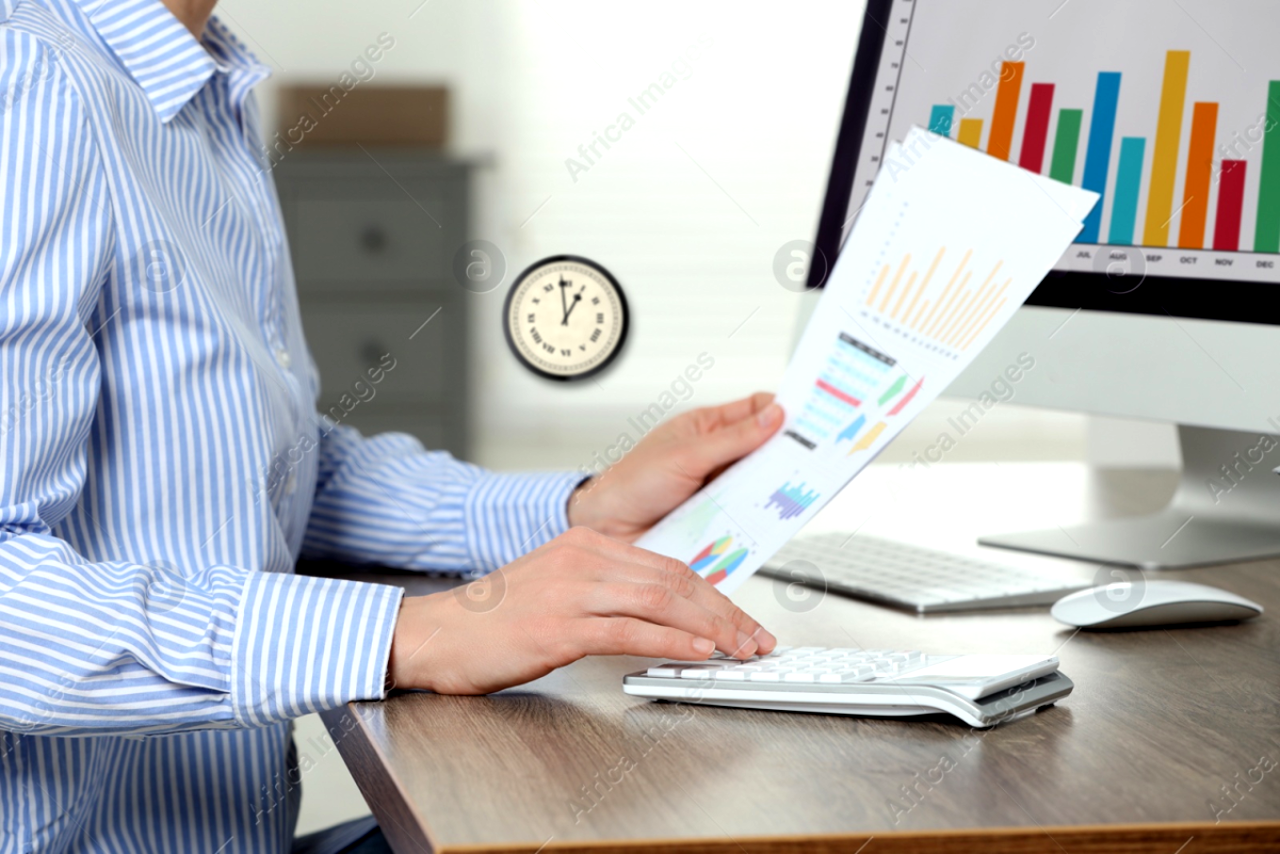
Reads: 12 h 59 min
